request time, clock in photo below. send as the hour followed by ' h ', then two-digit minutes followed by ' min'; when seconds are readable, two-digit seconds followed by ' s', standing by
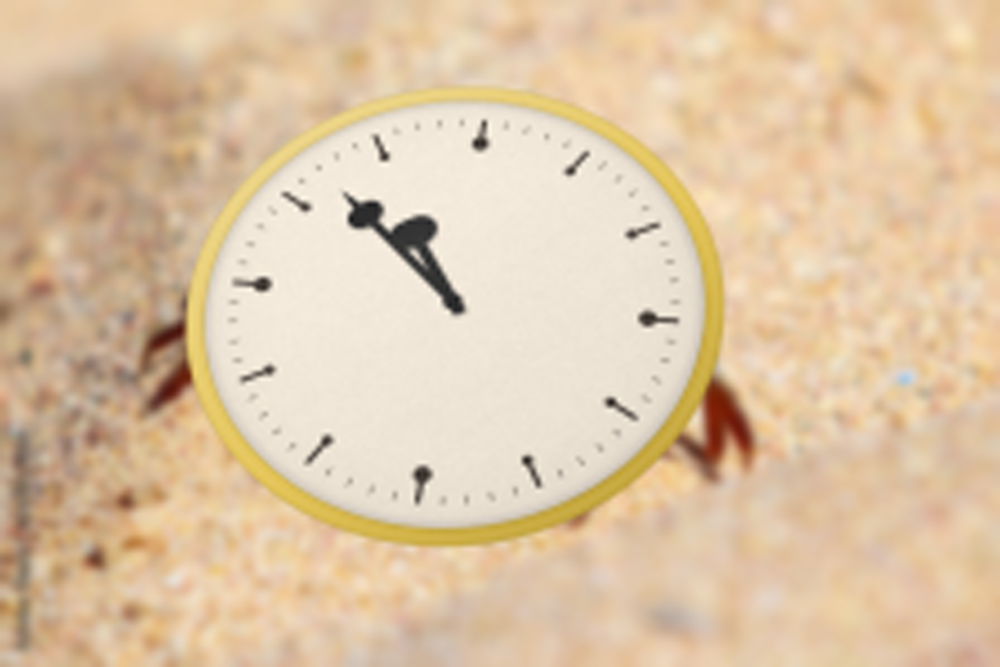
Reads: 10 h 52 min
